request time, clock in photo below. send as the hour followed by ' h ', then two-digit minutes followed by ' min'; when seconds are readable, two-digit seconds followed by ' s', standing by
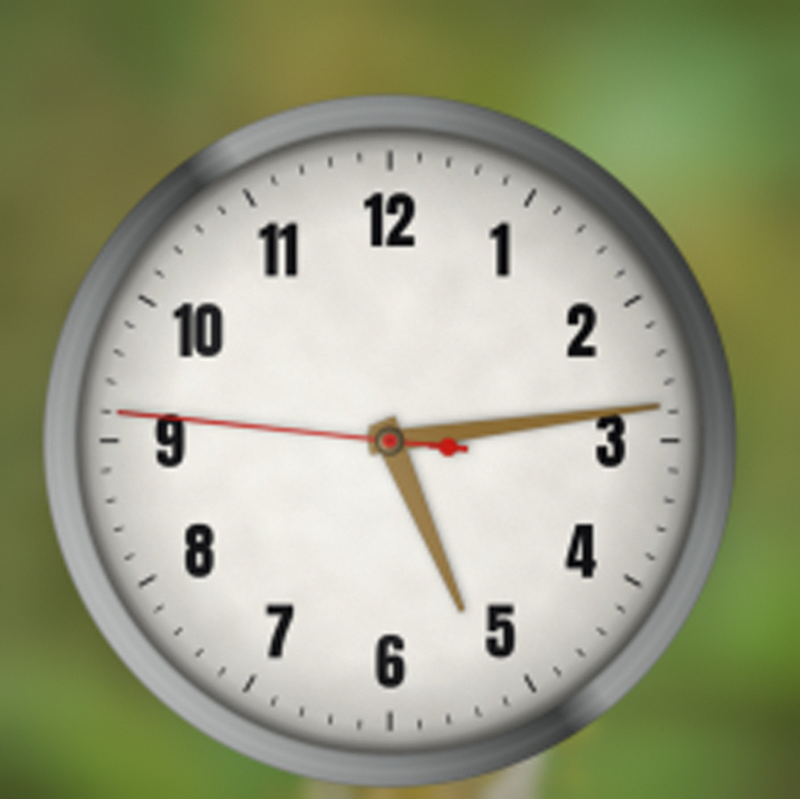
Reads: 5 h 13 min 46 s
